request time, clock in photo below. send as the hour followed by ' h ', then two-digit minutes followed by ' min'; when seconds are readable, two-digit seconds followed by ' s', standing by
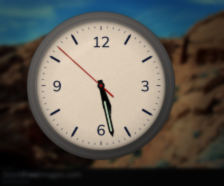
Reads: 5 h 27 min 52 s
